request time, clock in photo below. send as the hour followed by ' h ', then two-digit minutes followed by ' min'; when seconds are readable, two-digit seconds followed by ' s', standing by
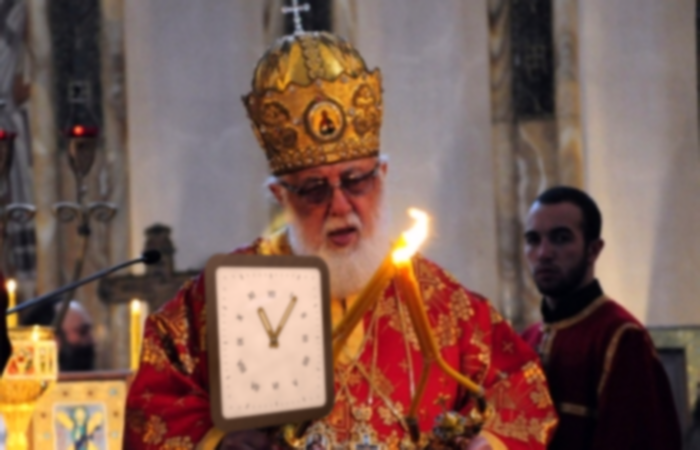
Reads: 11 h 06 min
